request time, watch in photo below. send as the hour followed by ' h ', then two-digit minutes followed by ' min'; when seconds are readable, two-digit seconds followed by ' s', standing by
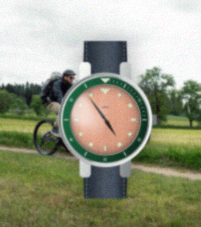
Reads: 4 h 54 min
